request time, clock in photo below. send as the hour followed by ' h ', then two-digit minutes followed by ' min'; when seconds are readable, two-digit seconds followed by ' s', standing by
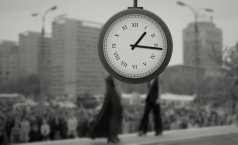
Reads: 1 h 16 min
